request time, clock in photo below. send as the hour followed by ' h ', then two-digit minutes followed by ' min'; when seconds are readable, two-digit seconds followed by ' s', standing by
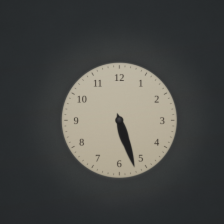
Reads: 5 h 27 min
